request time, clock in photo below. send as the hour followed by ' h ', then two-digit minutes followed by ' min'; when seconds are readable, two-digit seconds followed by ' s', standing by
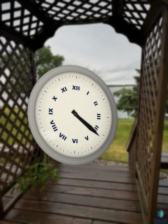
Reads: 4 h 21 min
